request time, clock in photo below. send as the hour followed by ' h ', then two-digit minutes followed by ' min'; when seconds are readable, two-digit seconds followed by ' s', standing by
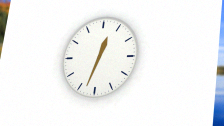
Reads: 12 h 33 min
